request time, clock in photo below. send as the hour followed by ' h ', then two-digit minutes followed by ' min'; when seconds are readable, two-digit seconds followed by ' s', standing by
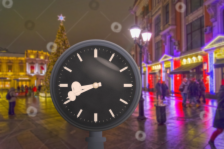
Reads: 8 h 41 min
